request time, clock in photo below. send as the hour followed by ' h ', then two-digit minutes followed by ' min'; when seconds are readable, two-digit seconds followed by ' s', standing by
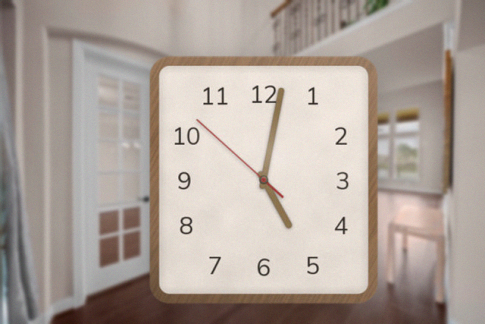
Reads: 5 h 01 min 52 s
